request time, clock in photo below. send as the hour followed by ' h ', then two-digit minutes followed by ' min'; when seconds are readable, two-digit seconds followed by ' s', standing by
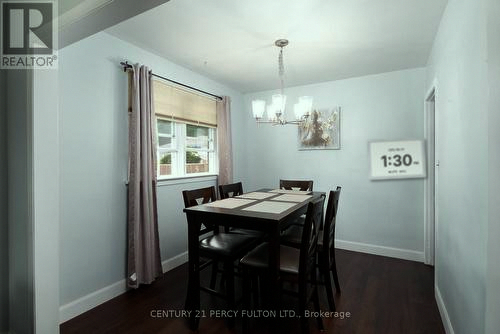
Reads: 1 h 30 min
